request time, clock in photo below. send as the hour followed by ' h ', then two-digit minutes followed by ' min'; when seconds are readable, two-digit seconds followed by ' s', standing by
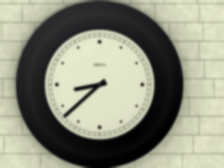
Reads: 8 h 38 min
